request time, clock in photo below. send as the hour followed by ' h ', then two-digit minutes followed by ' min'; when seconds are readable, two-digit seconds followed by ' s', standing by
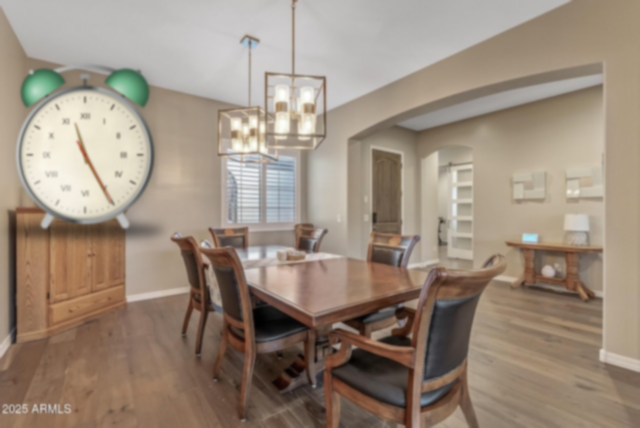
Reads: 11 h 25 min 25 s
